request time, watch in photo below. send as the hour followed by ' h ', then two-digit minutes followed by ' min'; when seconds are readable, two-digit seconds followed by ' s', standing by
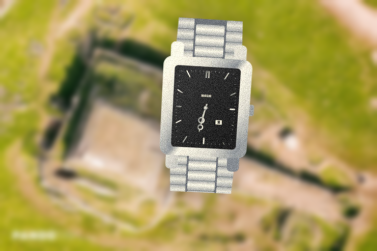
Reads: 6 h 32 min
